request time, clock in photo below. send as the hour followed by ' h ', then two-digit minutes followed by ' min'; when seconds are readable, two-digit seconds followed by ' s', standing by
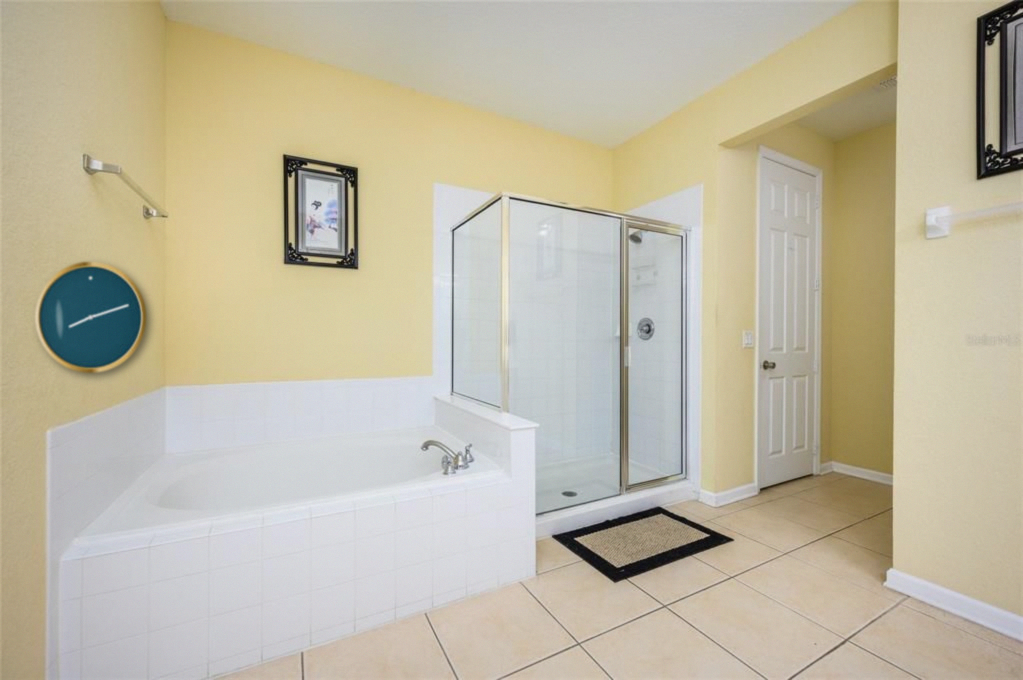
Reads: 8 h 12 min
